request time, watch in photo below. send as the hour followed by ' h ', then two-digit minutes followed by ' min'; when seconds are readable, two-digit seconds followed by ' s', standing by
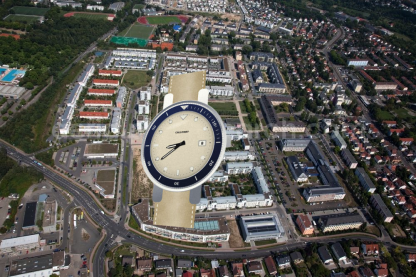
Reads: 8 h 39 min
